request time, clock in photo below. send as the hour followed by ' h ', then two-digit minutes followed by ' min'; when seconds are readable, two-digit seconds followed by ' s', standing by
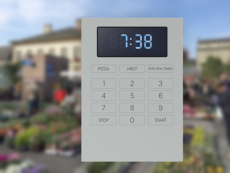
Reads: 7 h 38 min
